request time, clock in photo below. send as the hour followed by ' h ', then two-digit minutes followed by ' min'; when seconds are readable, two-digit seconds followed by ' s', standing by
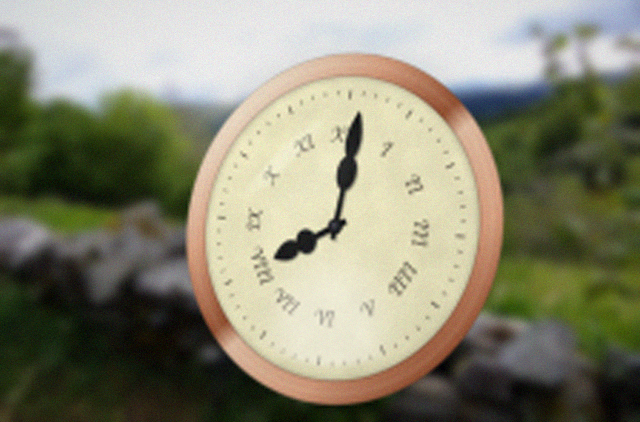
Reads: 8 h 01 min
